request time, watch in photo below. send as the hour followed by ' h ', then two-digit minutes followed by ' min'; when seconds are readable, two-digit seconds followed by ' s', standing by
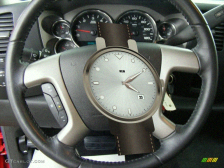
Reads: 4 h 10 min
